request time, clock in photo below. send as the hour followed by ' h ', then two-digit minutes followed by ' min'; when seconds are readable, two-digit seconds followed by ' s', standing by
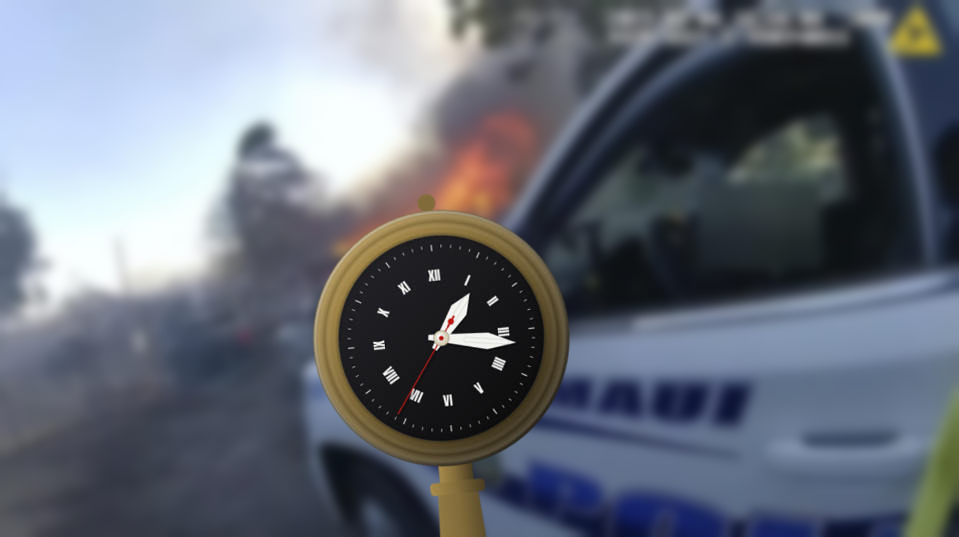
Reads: 1 h 16 min 36 s
